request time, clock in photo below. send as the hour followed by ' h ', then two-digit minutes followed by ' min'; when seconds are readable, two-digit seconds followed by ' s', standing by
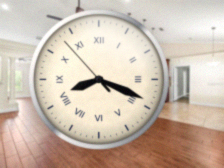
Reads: 8 h 18 min 53 s
